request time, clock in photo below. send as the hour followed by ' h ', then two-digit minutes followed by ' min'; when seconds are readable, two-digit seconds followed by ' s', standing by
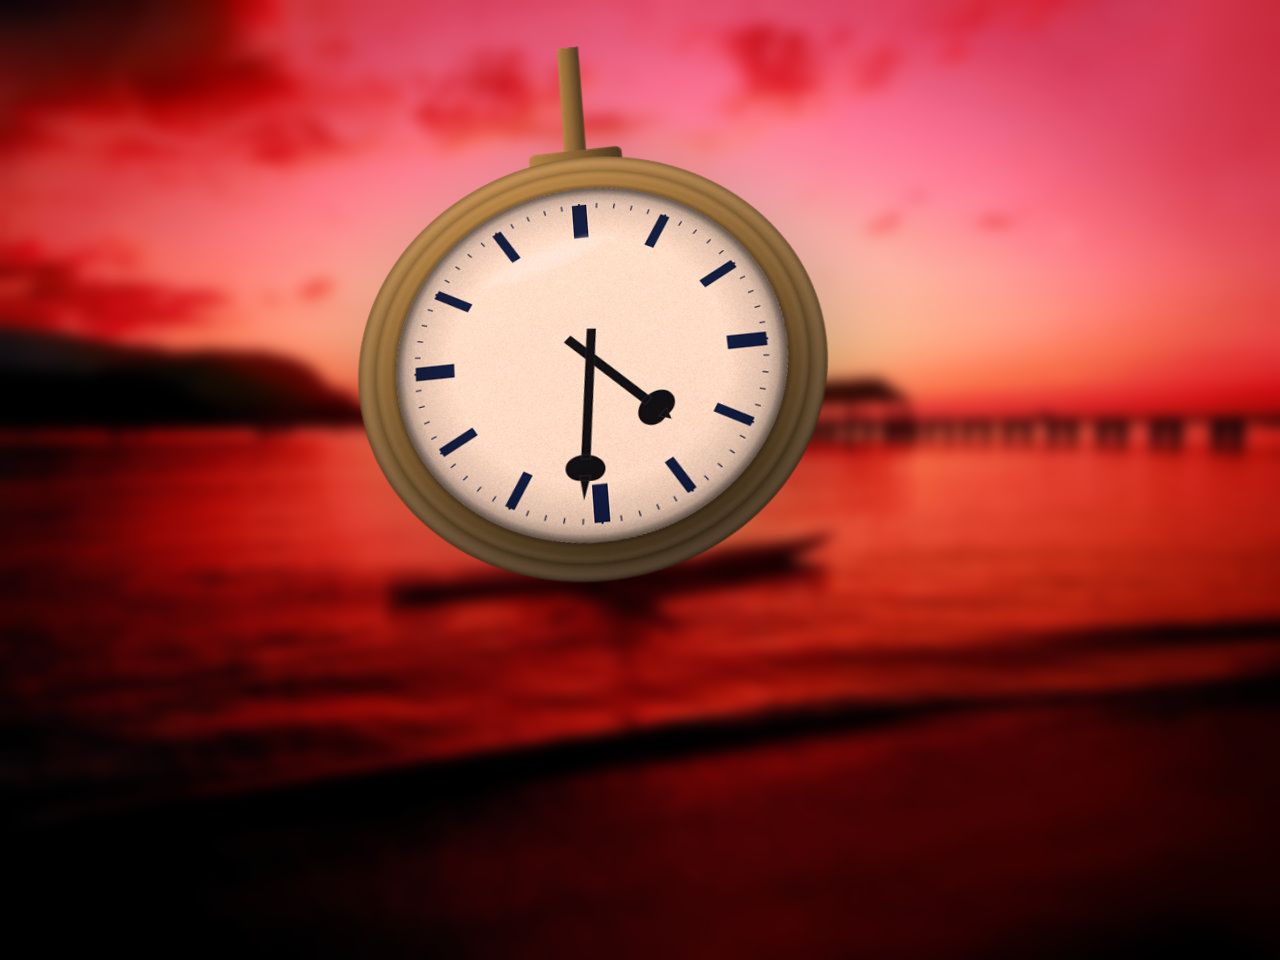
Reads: 4 h 31 min
